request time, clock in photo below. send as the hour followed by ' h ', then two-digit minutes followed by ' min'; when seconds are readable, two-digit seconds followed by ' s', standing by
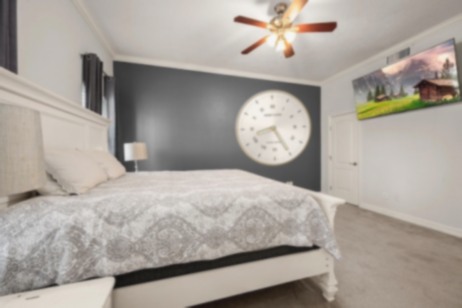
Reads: 8 h 25 min
